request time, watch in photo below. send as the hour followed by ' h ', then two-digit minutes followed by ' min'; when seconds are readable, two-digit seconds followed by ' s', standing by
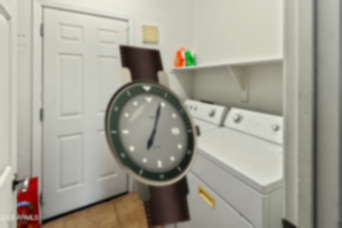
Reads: 7 h 04 min
